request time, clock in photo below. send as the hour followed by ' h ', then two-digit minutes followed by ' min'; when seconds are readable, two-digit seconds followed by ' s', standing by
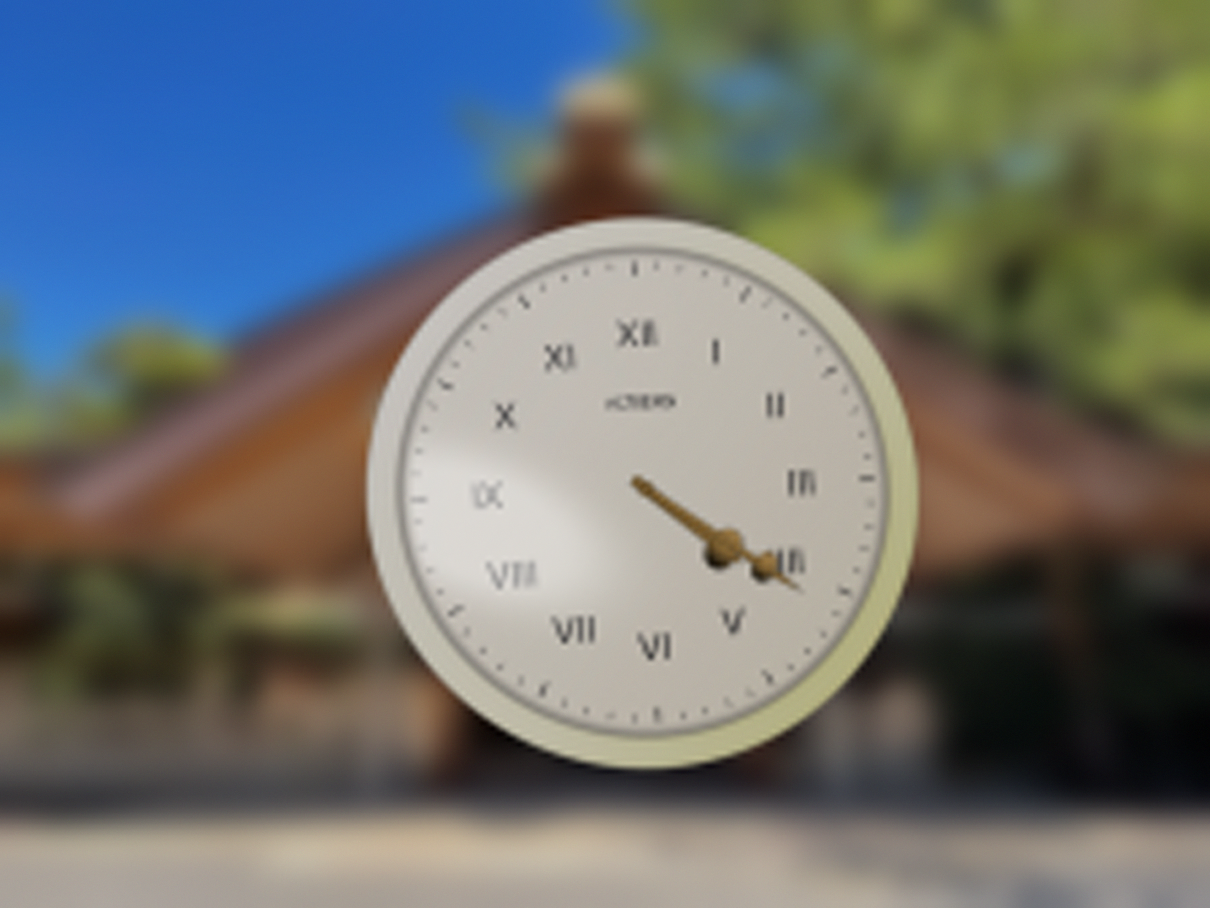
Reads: 4 h 21 min
